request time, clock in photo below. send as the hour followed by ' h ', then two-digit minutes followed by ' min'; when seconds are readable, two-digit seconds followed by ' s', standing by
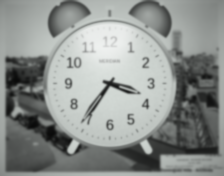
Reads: 3 h 36 min
